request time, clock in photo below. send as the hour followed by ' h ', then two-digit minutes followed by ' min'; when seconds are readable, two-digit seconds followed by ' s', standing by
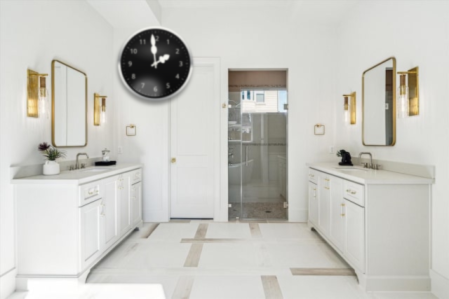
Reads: 1 h 59 min
